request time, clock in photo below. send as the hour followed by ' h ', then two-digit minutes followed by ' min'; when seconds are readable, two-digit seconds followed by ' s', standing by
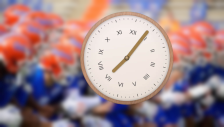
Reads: 7 h 04 min
